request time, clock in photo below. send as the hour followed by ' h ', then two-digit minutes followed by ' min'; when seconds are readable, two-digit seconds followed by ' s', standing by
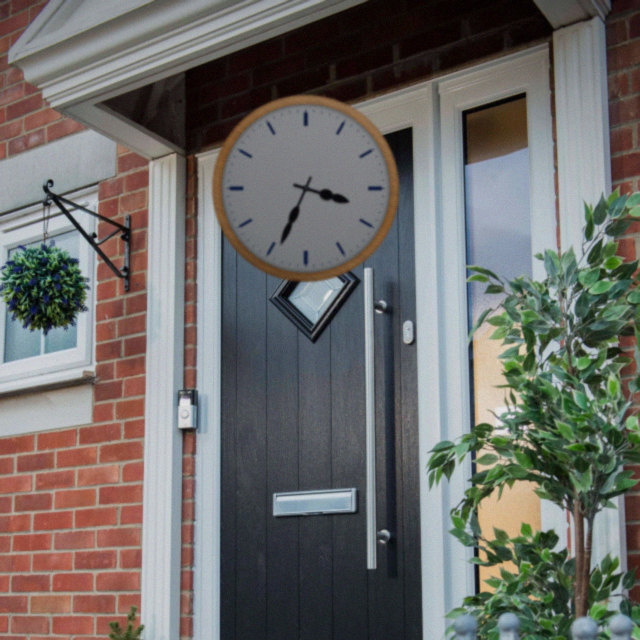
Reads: 3 h 34 min
